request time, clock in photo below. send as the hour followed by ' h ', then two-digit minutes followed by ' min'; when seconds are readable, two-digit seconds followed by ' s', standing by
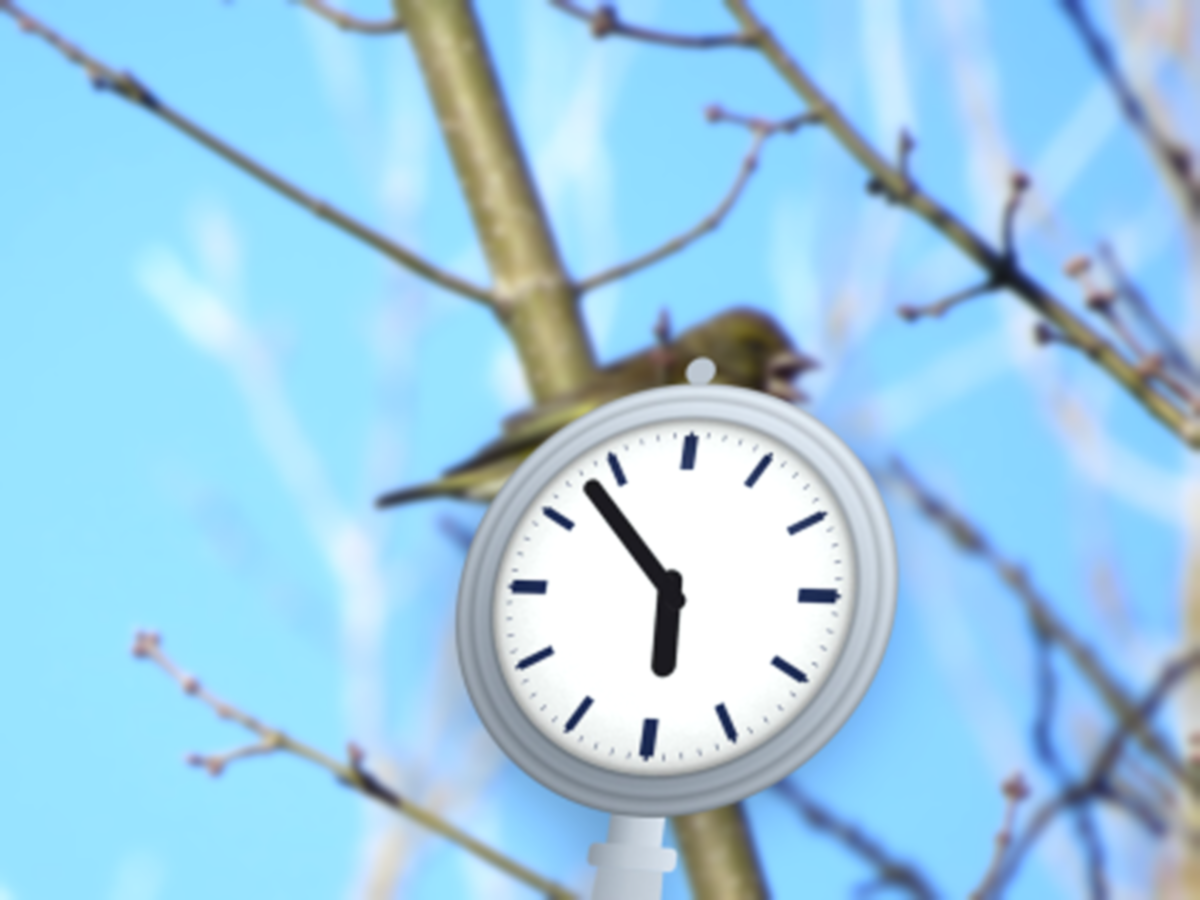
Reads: 5 h 53 min
